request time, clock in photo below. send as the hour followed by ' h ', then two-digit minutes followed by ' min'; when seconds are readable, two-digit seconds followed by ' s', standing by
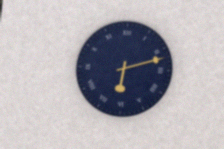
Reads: 6 h 12 min
